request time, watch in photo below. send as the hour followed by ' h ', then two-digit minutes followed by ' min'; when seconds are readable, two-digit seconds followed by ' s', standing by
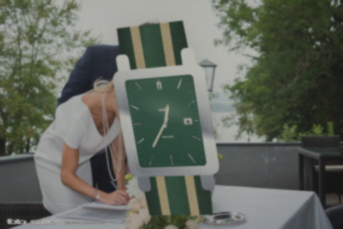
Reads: 12 h 36 min
